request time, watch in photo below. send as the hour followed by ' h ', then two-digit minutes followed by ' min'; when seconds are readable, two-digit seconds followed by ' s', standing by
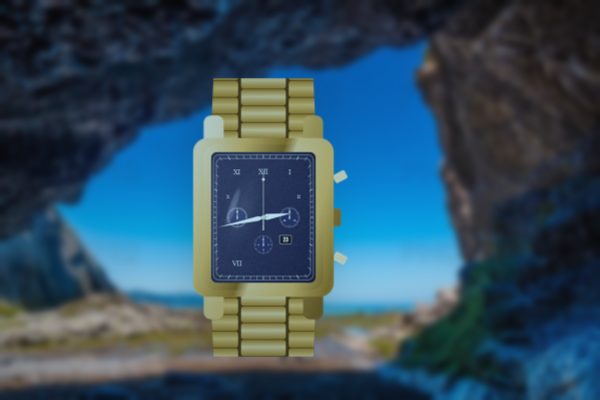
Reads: 2 h 43 min
